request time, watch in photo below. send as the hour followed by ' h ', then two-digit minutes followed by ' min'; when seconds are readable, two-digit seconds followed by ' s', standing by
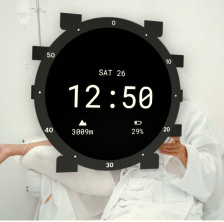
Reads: 12 h 50 min
